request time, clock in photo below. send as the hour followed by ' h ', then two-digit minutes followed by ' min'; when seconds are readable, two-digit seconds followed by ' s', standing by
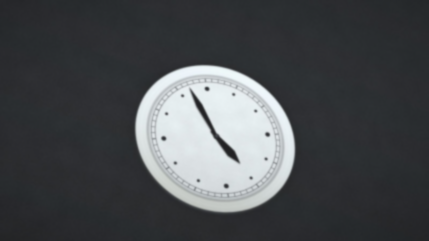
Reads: 4 h 57 min
